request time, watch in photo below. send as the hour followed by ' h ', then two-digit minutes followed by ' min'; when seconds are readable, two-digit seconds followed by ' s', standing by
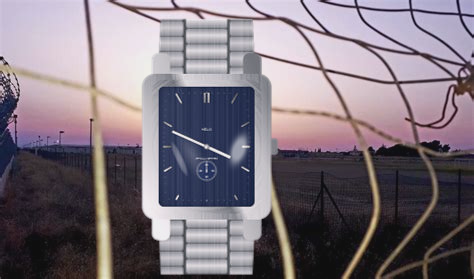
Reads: 3 h 49 min
